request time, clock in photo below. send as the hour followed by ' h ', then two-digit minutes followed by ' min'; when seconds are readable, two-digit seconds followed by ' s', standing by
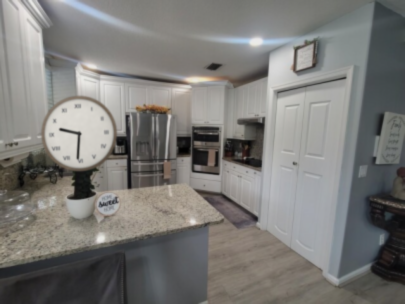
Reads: 9 h 31 min
